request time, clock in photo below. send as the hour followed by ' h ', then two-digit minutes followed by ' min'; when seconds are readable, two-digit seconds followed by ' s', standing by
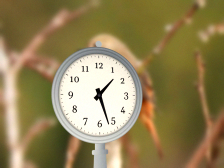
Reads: 1 h 27 min
